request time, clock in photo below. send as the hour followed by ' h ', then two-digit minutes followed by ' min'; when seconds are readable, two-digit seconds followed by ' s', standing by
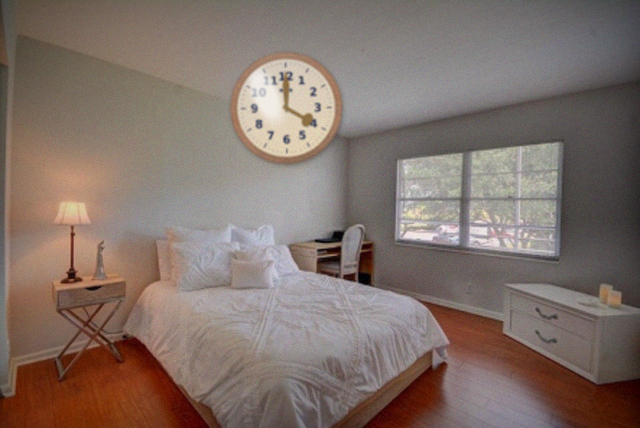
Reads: 4 h 00 min
